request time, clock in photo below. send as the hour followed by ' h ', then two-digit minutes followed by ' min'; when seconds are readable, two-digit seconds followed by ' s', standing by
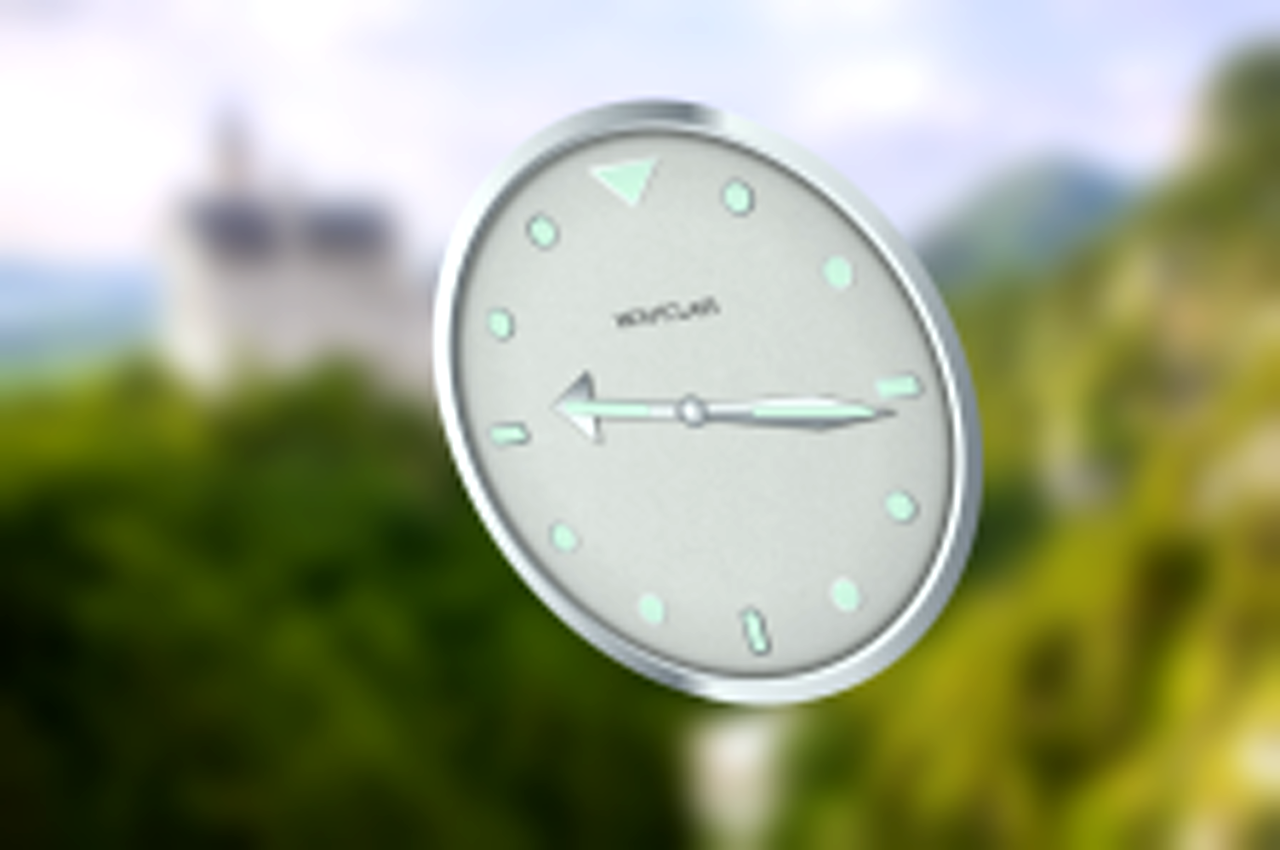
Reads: 9 h 16 min
